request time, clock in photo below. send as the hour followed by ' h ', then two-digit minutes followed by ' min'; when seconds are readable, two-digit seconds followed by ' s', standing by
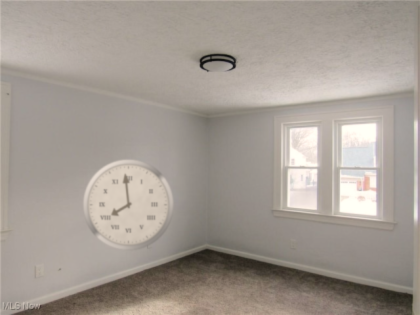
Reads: 7 h 59 min
